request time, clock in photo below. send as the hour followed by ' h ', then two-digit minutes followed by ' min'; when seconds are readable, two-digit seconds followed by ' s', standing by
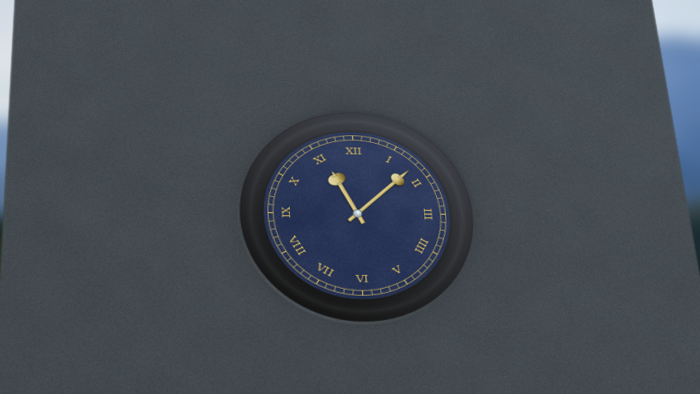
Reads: 11 h 08 min
